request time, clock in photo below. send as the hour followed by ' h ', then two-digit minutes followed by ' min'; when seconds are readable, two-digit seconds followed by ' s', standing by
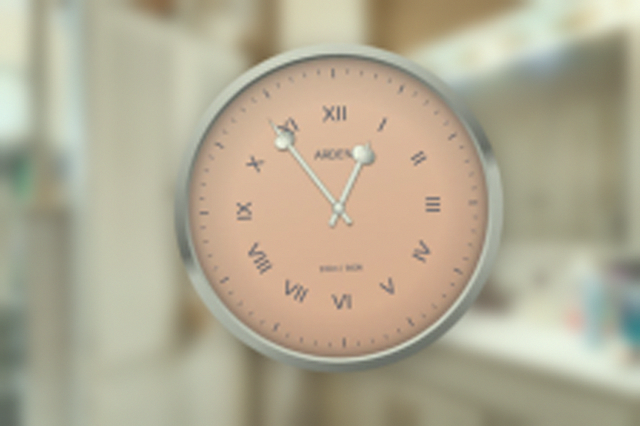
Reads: 12 h 54 min
